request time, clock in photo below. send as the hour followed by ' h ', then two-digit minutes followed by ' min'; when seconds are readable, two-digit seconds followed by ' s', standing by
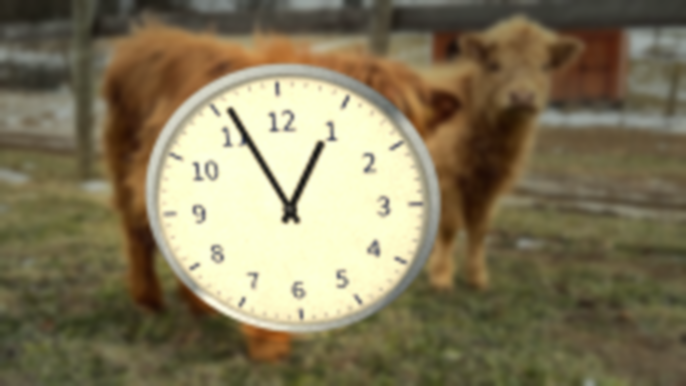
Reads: 12 h 56 min
